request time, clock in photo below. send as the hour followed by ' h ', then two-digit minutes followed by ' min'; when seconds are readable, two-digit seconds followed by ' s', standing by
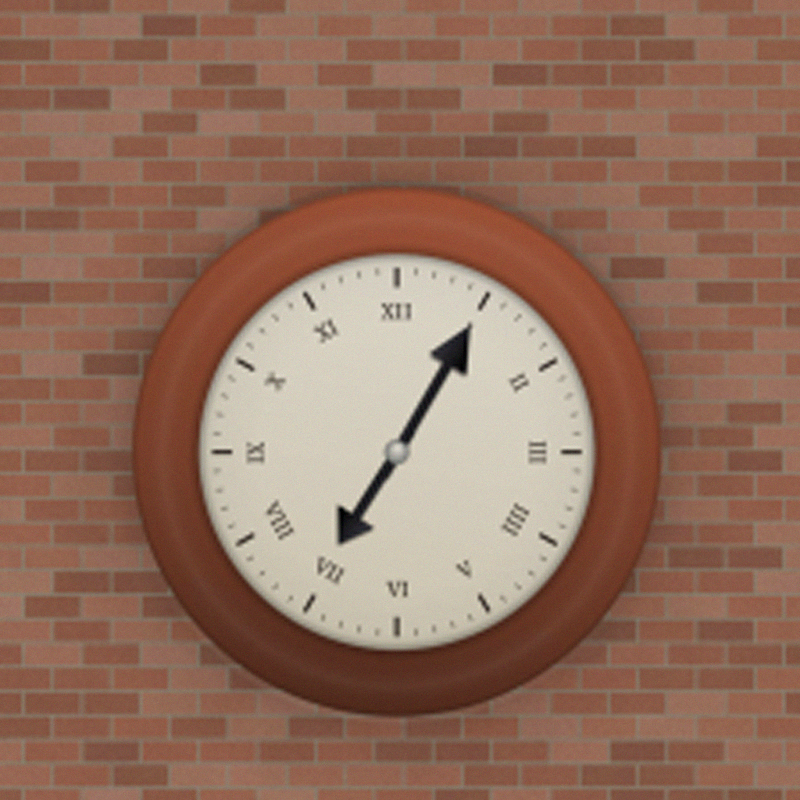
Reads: 7 h 05 min
